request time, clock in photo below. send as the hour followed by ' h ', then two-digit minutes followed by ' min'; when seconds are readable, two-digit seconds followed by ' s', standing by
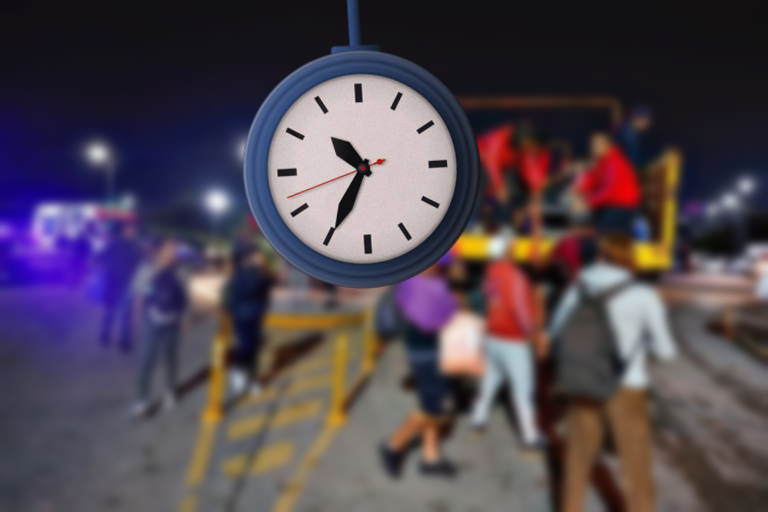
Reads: 10 h 34 min 42 s
